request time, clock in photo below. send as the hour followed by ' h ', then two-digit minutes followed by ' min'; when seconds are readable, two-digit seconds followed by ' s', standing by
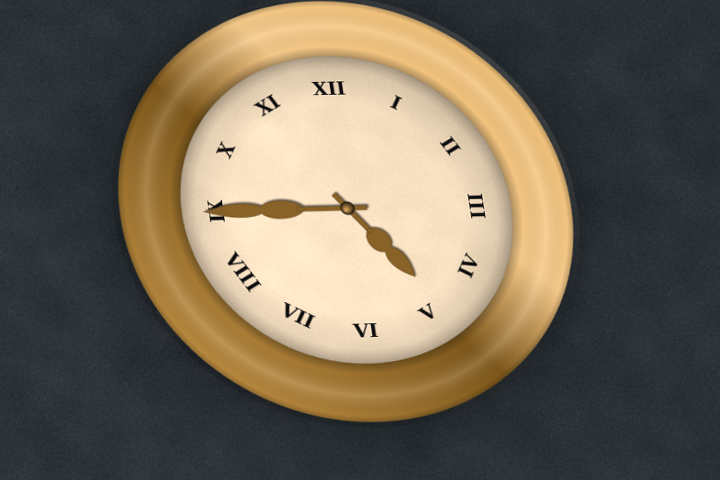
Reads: 4 h 45 min
